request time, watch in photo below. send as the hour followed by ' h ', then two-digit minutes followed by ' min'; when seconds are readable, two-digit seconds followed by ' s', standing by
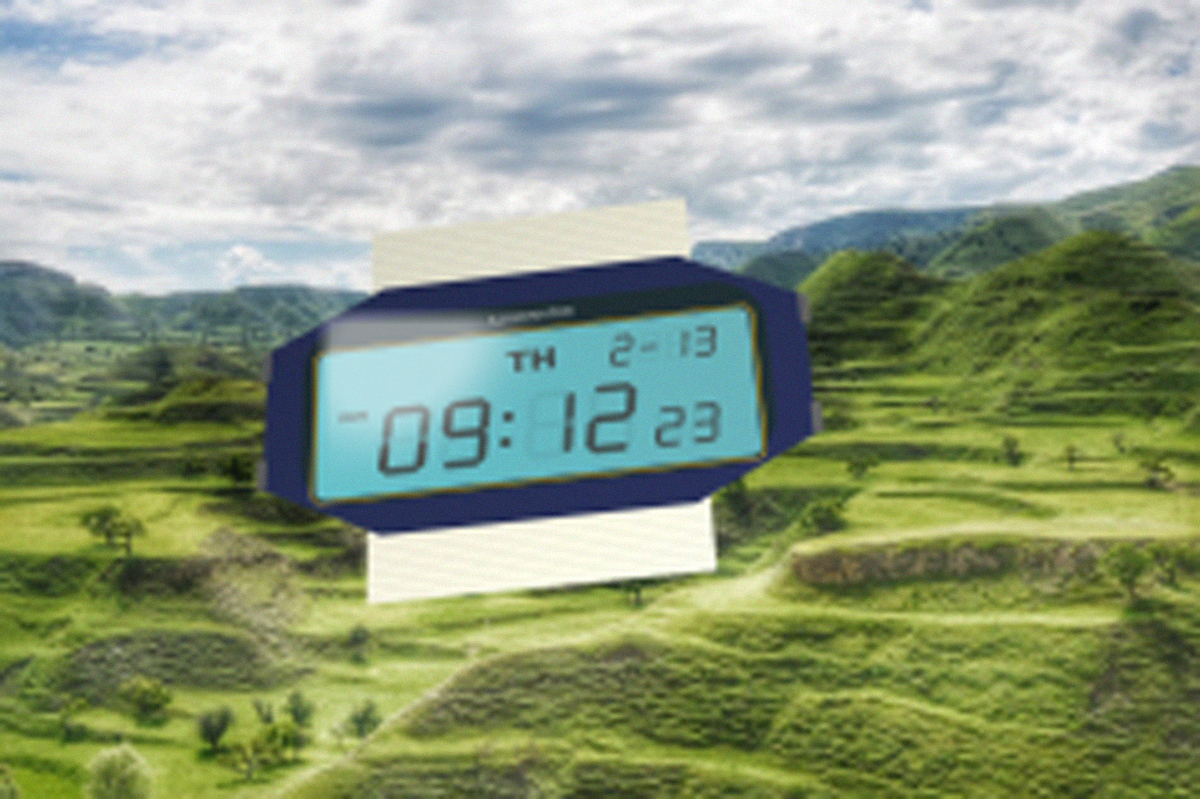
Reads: 9 h 12 min 23 s
